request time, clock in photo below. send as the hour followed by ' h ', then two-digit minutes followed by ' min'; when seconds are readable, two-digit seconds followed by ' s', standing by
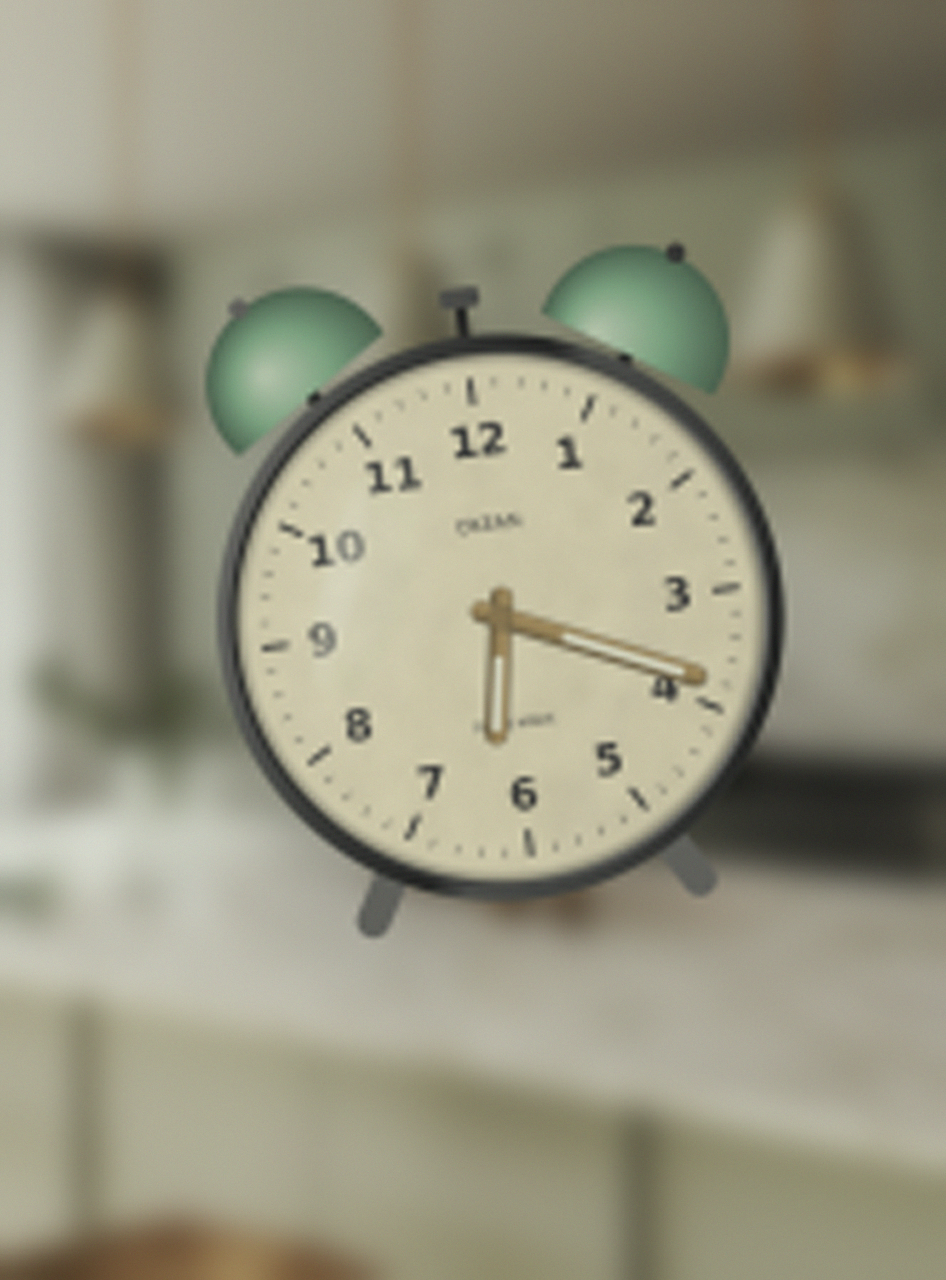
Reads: 6 h 19 min
